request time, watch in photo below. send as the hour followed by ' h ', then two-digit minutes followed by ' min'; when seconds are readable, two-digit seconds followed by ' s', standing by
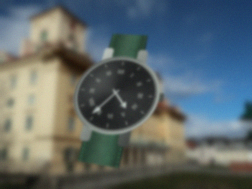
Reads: 4 h 36 min
